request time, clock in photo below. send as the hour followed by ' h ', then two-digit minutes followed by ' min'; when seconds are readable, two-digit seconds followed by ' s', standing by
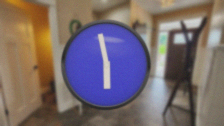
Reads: 5 h 58 min
